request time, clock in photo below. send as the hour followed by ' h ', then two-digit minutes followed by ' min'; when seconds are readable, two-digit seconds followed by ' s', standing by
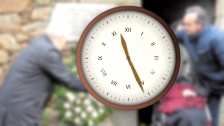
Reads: 11 h 26 min
